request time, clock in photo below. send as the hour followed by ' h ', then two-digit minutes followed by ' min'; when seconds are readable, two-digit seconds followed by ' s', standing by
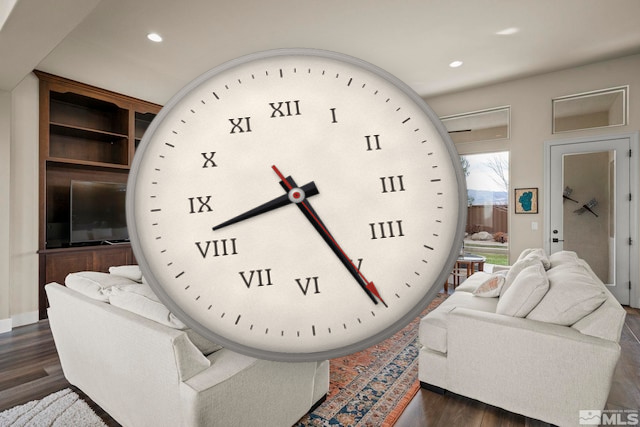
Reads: 8 h 25 min 25 s
